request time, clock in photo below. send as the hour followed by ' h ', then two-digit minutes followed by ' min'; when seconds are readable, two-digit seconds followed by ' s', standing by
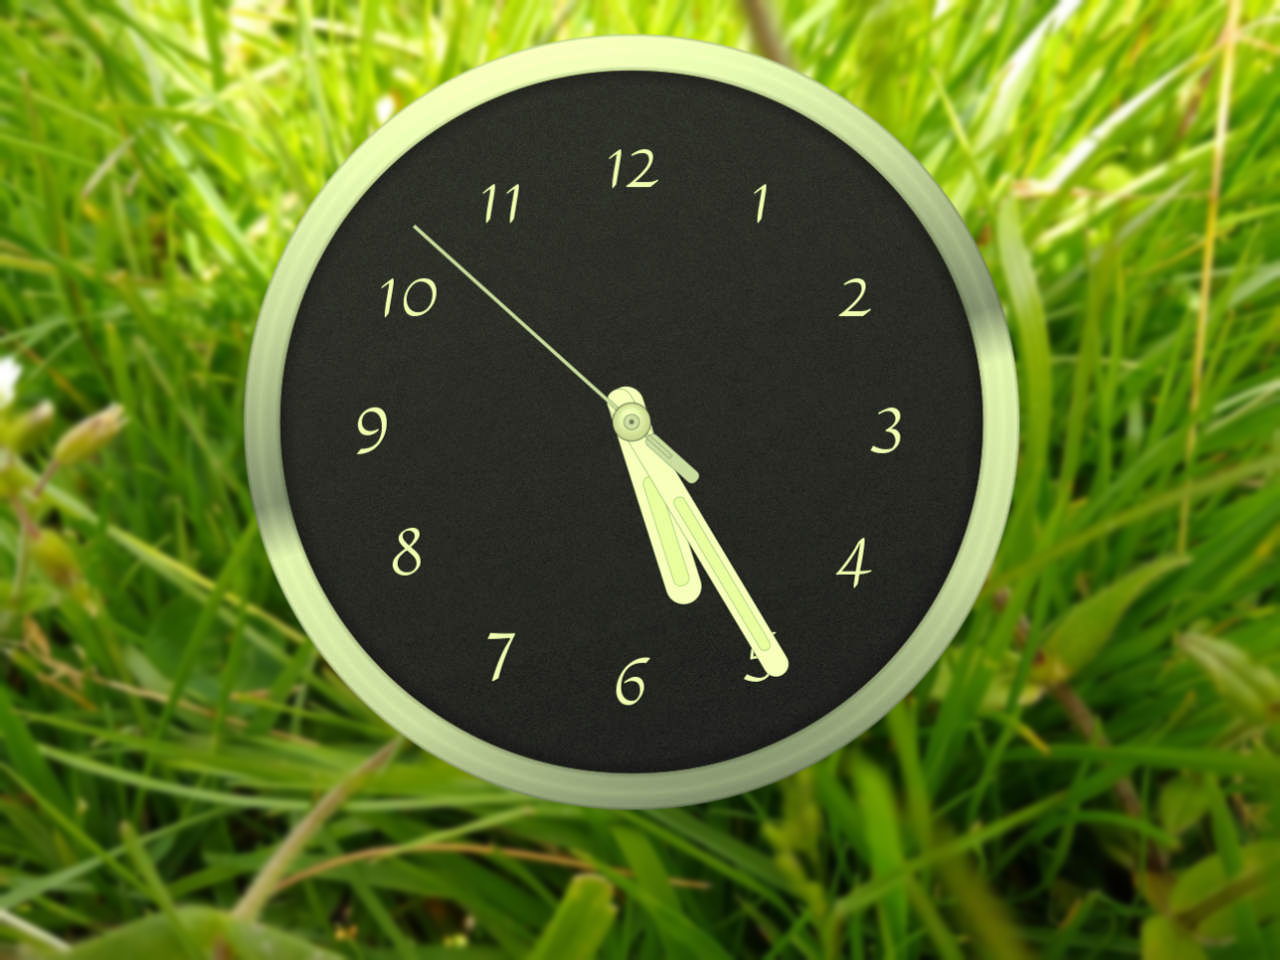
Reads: 5 h 24 min 52 s
